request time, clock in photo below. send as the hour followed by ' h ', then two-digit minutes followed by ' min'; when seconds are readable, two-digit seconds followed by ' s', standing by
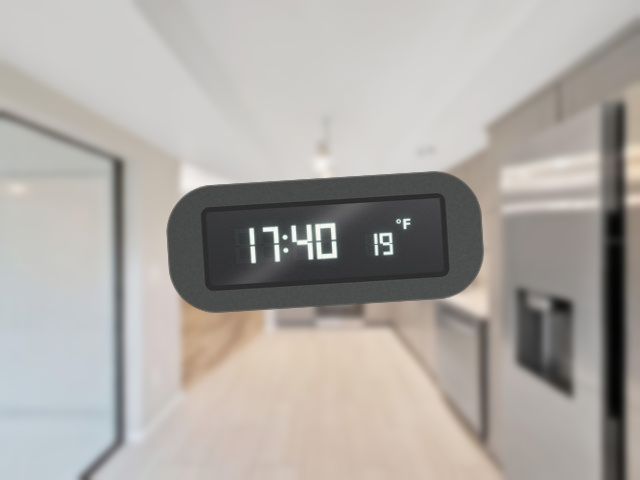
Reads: 17 h 40 min
